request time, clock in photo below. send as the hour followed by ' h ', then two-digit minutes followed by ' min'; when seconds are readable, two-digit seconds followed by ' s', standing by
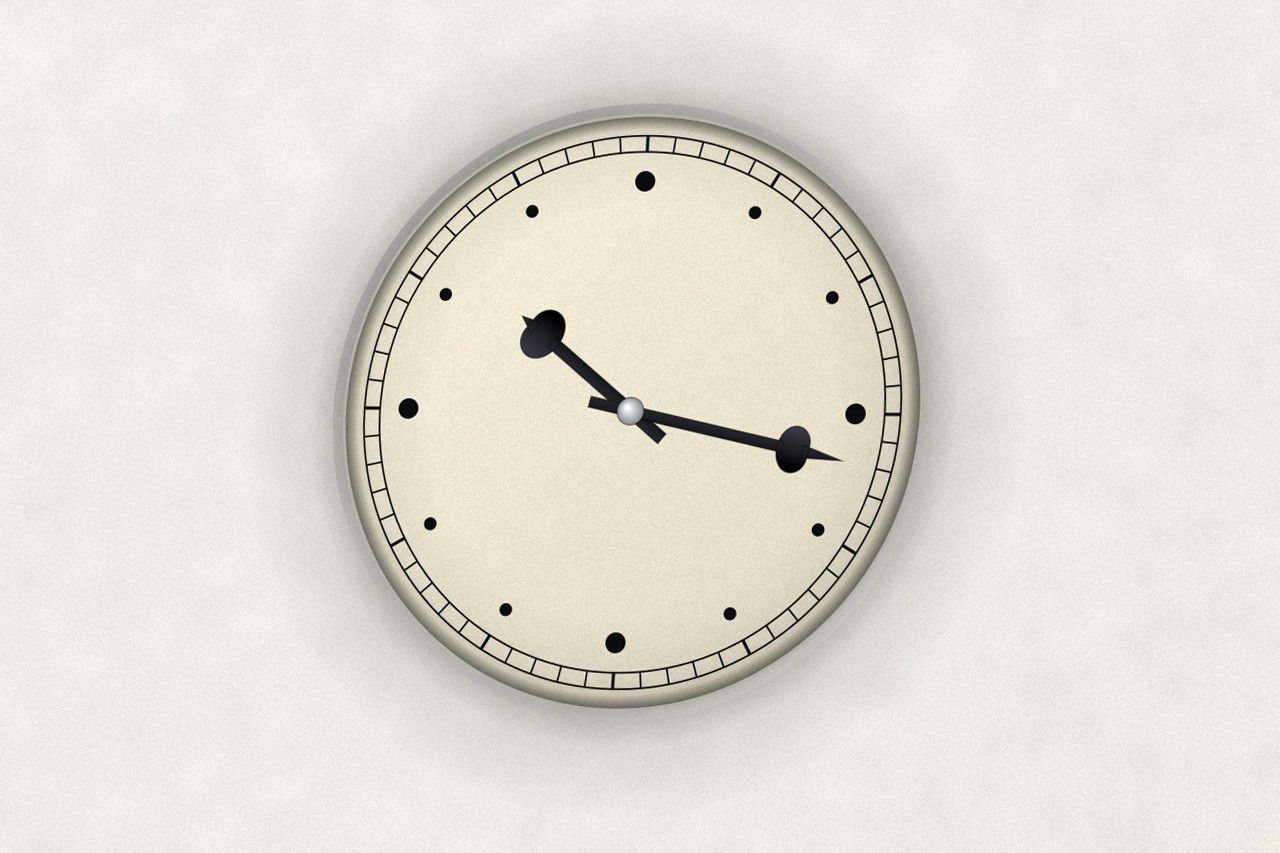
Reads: 10 h 17 min
